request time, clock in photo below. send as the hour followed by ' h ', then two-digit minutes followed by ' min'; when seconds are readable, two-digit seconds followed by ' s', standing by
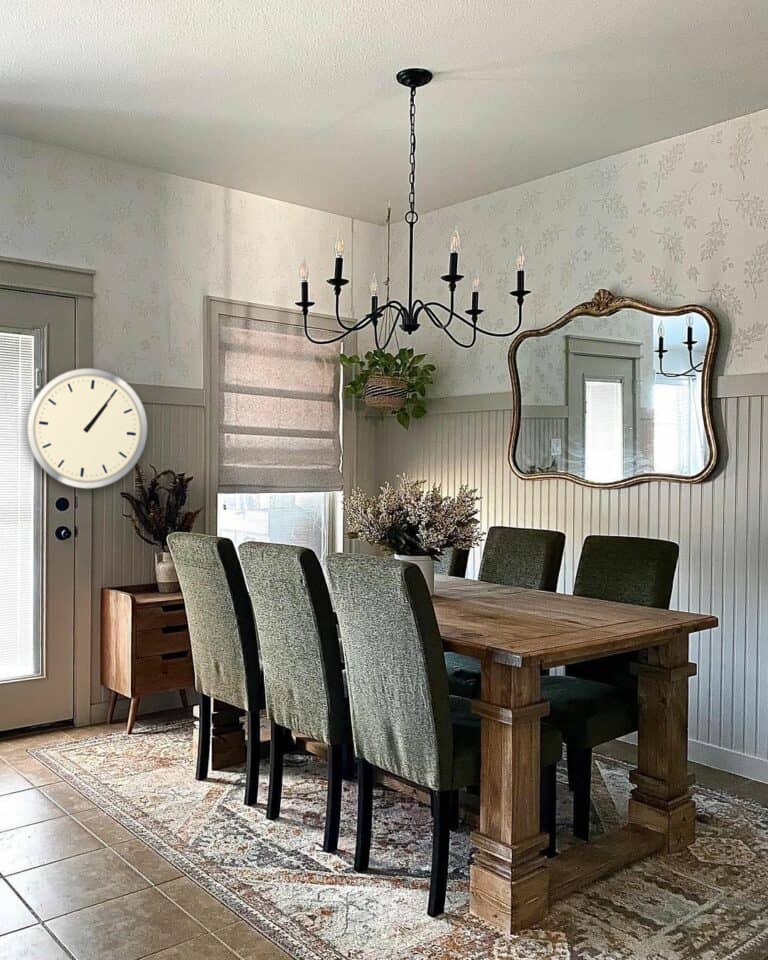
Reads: 1 h 05 min
